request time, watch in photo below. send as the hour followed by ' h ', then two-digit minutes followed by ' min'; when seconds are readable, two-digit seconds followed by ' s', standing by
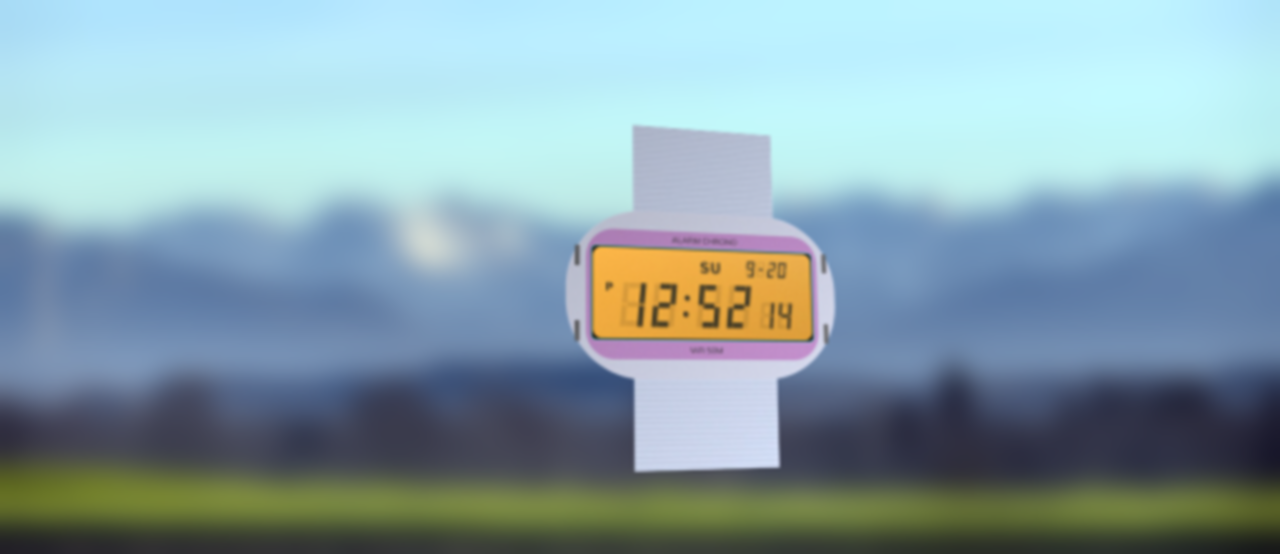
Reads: 12 h 52 min 14 s
